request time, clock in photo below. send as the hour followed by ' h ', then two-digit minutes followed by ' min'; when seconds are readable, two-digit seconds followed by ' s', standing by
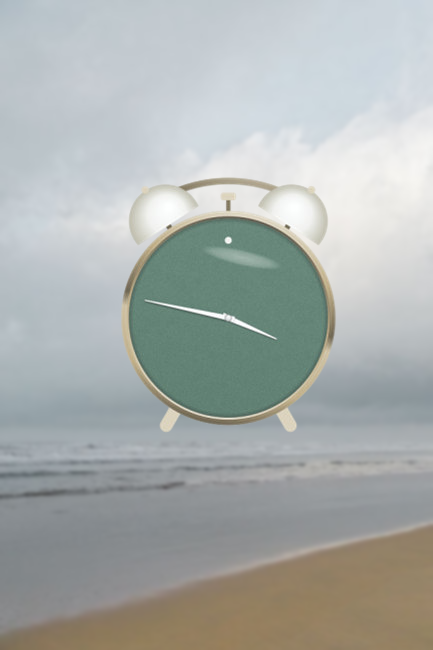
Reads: 3 h 47 min
